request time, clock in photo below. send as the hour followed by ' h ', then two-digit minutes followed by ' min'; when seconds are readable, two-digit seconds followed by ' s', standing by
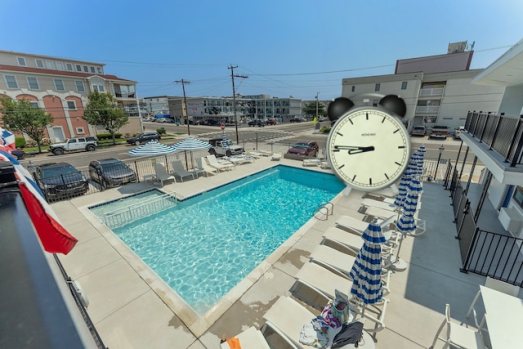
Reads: 8 h 46 min
